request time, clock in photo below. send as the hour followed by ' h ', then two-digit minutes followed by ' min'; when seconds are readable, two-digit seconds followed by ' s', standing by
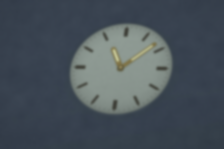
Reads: 11 h 08 min
